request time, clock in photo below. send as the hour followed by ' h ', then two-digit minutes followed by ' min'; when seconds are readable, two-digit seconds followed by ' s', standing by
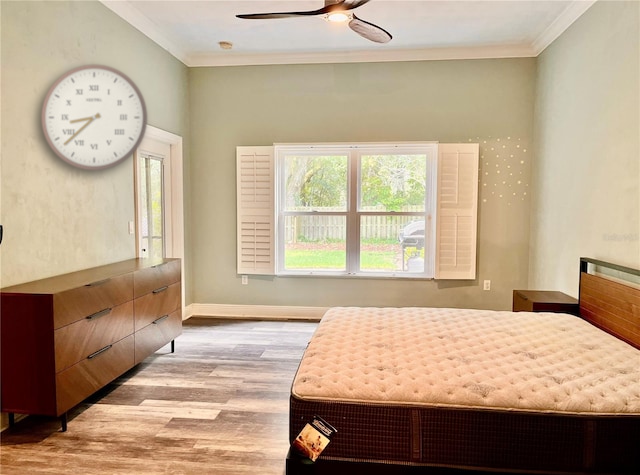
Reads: 8 h 38 min
